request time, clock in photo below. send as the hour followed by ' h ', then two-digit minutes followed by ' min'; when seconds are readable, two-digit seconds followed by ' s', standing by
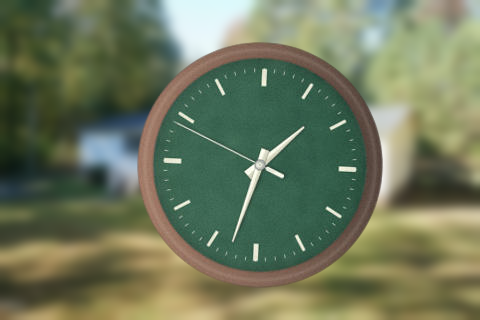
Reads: 1 h 32 min 49 s
